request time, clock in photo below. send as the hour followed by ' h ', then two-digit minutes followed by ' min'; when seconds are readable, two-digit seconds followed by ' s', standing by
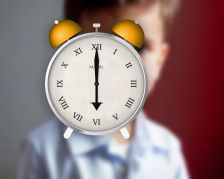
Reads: 6 h 00 min
